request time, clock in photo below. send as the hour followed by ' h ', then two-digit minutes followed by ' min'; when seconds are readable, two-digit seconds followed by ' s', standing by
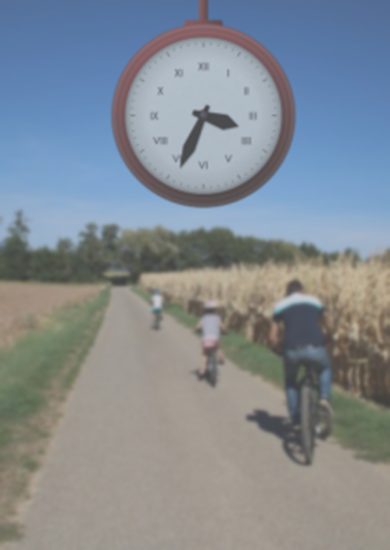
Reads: 3 h 34 min
